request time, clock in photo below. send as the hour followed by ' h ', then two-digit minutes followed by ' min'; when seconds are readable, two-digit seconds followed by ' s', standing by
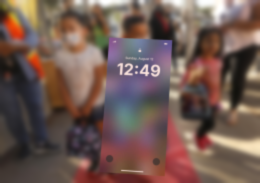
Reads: 12 h 49 min
